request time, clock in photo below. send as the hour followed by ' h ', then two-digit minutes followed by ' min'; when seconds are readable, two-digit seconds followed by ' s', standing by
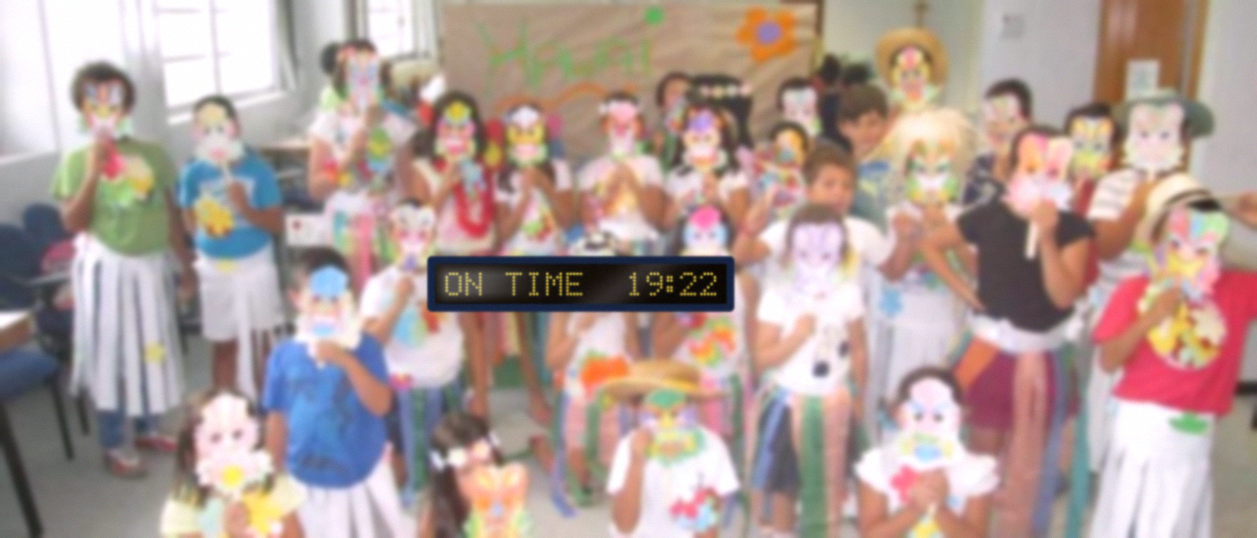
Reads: 19 h 22 min
